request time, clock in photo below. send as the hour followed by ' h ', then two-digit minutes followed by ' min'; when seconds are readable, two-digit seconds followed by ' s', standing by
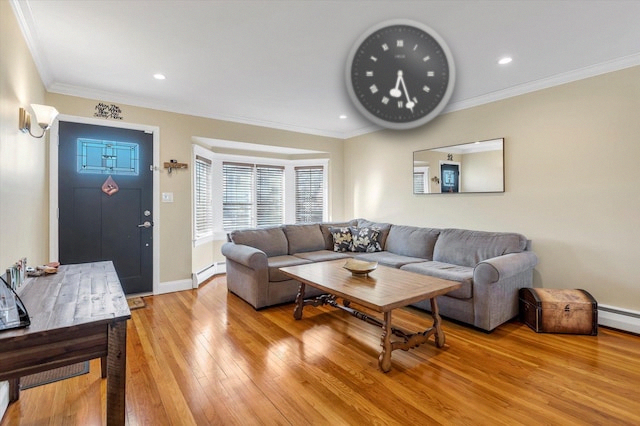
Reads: 6 h 27 min
